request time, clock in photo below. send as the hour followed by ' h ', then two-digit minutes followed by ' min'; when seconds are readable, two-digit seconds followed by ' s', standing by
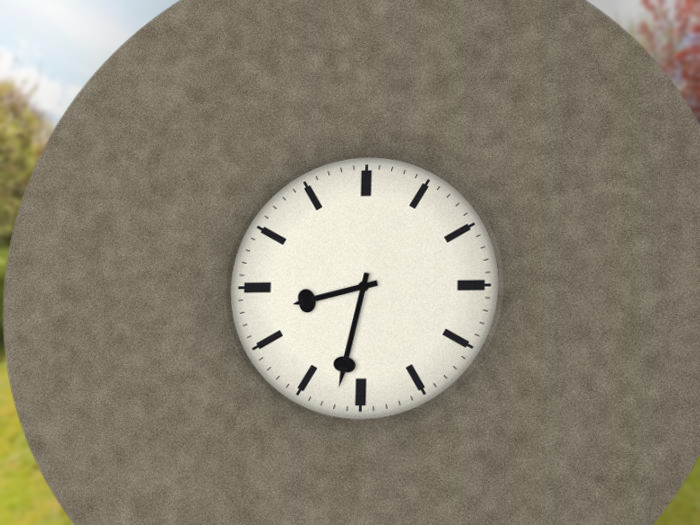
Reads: 8 h 32 min
